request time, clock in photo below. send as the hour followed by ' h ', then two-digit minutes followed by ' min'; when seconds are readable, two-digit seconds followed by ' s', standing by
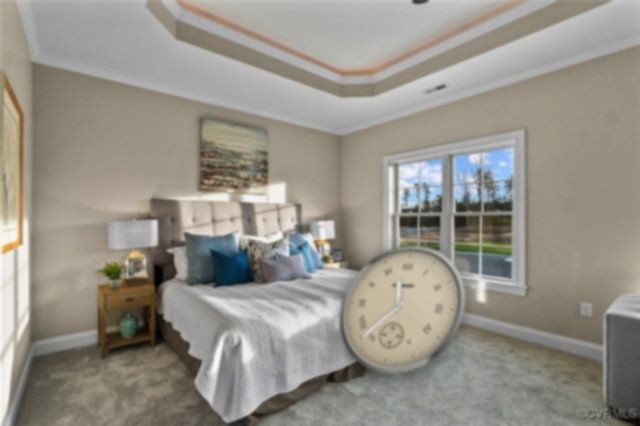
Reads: 11 h 37 min
